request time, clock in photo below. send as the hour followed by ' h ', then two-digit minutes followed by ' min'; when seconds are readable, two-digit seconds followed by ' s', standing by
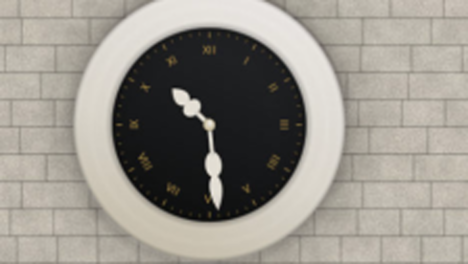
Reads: 10 h 29 min
